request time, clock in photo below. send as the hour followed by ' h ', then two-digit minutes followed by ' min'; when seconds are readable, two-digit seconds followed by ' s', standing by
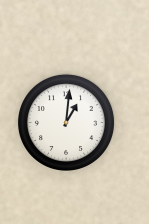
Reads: 1 h 01 min
